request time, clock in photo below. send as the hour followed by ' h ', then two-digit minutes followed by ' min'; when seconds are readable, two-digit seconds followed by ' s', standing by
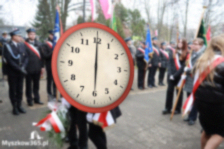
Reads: 6 h 00 min
